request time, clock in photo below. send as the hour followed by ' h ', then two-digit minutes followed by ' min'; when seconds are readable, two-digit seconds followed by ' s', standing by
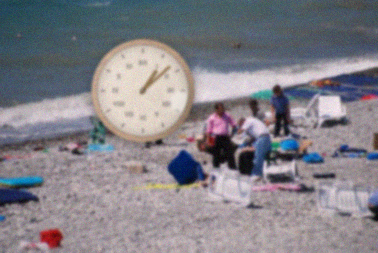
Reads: 1 h 08 min
